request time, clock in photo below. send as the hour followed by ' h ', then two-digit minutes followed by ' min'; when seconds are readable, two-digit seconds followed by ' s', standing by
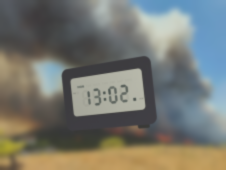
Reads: 13 h 02 min
